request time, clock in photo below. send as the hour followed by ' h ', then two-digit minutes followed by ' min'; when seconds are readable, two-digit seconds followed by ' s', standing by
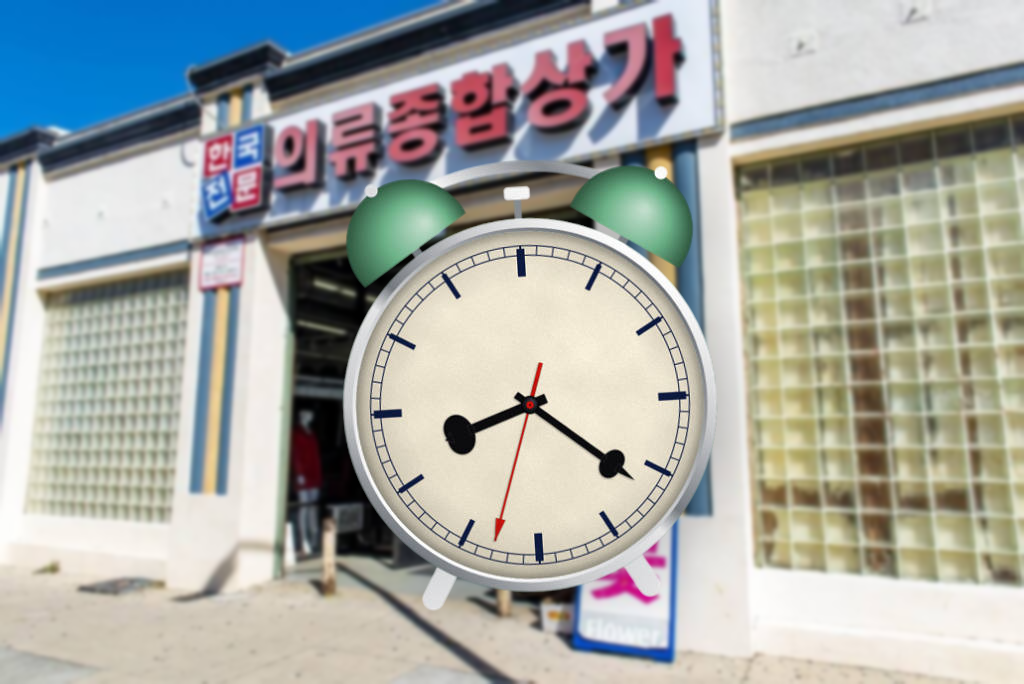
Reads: 8 h 21 min 33 s
